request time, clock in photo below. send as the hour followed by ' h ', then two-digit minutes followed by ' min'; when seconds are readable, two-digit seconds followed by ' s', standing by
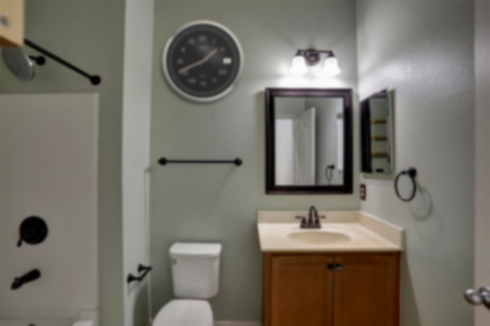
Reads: 1 h 41 min
